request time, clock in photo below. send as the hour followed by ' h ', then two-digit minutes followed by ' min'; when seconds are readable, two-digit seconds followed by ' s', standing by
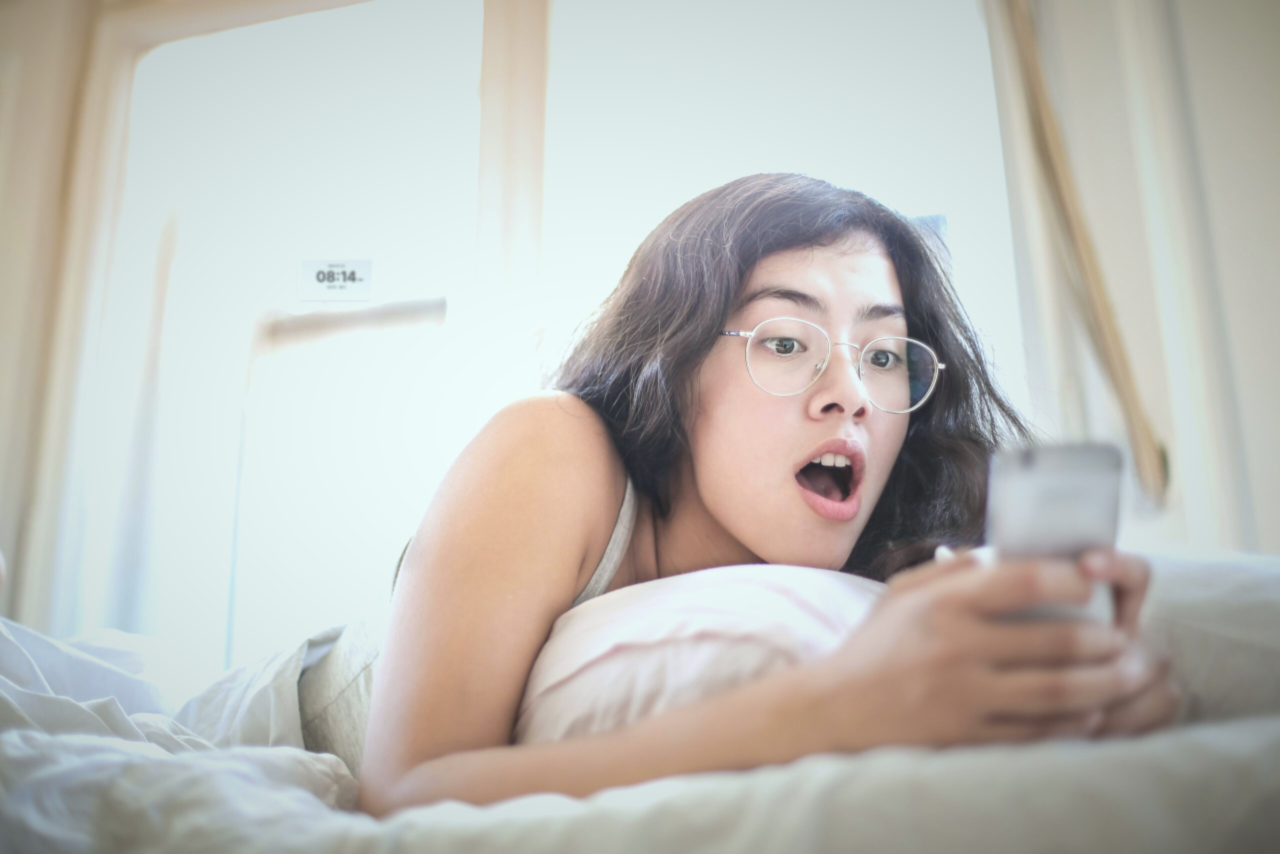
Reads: 8 h 14 min
